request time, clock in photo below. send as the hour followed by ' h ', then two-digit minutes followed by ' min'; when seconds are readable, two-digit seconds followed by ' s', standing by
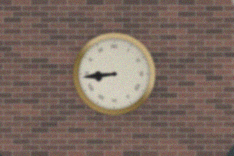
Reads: 8 h 44 min
